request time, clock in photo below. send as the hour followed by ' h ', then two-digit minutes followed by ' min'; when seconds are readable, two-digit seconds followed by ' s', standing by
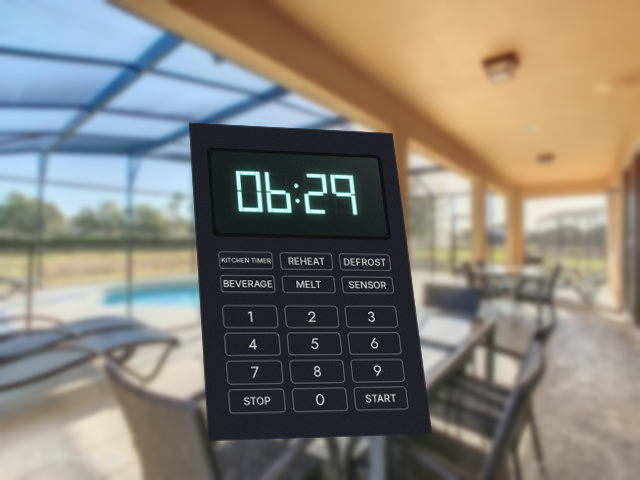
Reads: 6 h 29 min
